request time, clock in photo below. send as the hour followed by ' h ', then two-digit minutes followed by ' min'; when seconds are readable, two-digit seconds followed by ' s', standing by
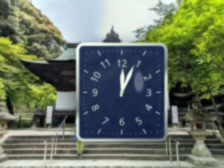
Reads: 12 h 04 min
